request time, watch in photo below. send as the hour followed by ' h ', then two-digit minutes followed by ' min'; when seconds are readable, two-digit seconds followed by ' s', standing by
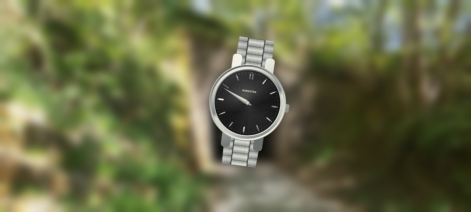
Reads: 9 h 49 min
